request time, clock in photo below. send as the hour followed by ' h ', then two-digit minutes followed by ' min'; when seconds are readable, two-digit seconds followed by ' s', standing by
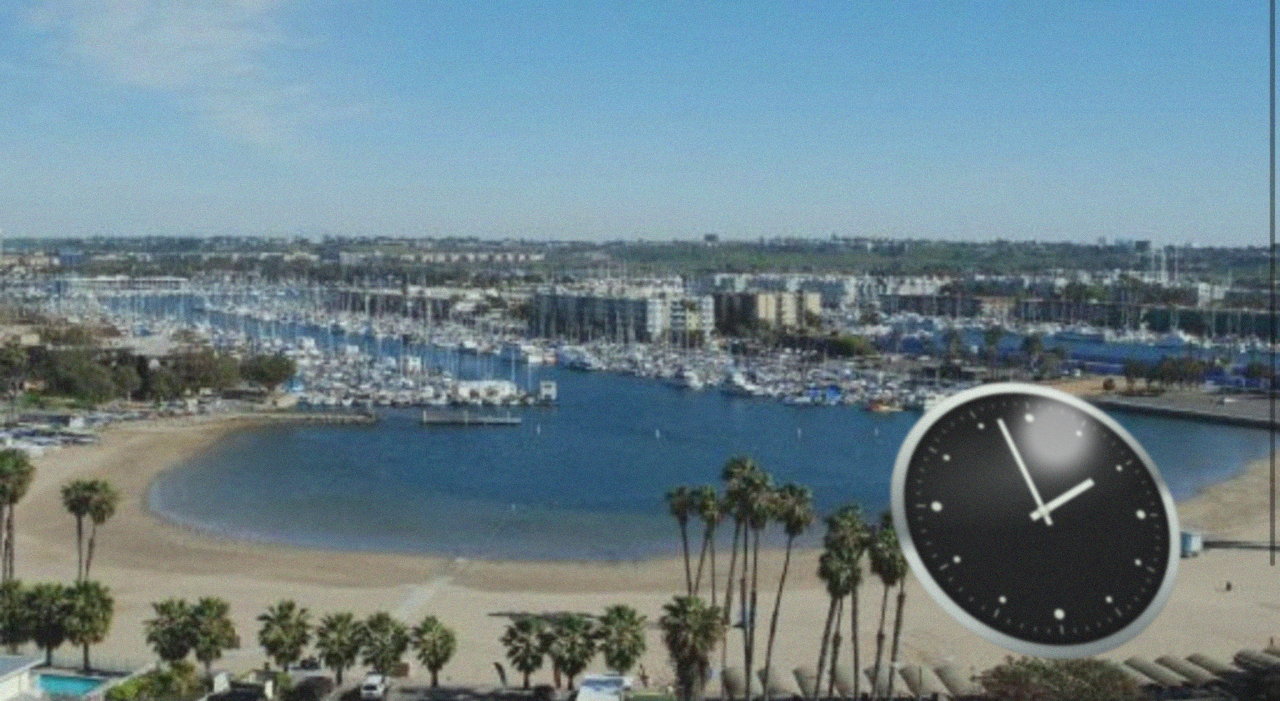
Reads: 1 h 57 min
